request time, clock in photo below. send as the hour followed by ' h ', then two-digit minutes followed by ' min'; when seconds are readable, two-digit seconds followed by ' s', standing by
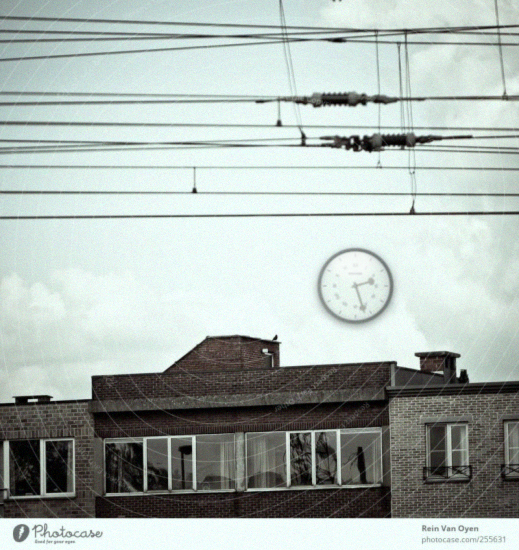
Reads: 2 h 27 min
